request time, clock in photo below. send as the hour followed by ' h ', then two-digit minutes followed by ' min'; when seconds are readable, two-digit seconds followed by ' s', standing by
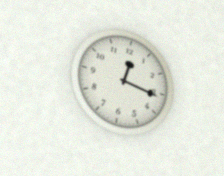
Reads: 12 h 16 min
